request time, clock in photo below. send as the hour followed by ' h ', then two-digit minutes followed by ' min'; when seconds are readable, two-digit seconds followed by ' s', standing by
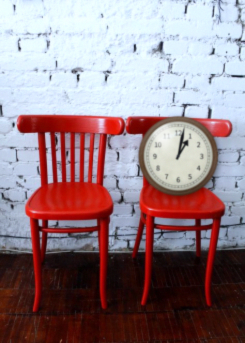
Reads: 1 h 02 min
